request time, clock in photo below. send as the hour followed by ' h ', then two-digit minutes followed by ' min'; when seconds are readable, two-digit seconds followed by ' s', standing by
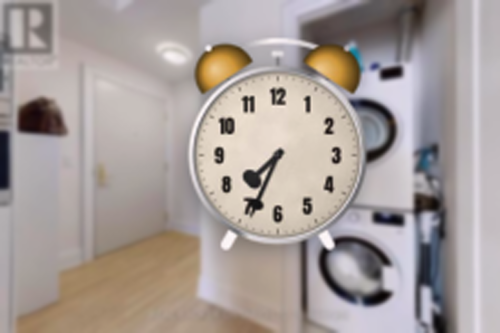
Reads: 7 h 34 min
